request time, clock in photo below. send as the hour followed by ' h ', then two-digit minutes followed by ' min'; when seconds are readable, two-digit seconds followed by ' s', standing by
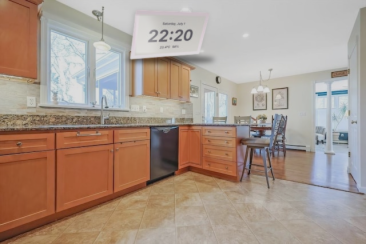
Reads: 22 h 20 min
